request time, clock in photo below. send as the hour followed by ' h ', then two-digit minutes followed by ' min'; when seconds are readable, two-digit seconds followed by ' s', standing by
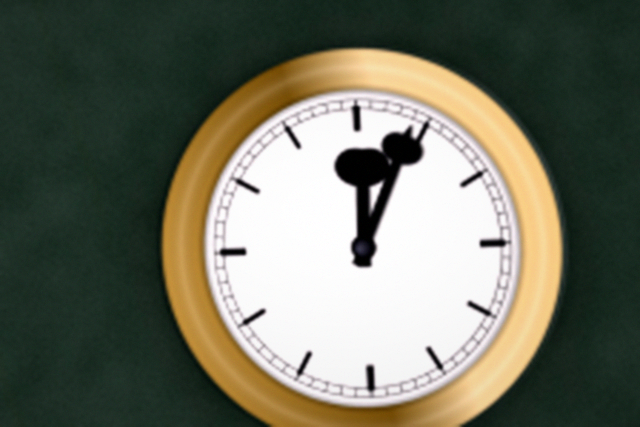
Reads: 12 h 04 min
